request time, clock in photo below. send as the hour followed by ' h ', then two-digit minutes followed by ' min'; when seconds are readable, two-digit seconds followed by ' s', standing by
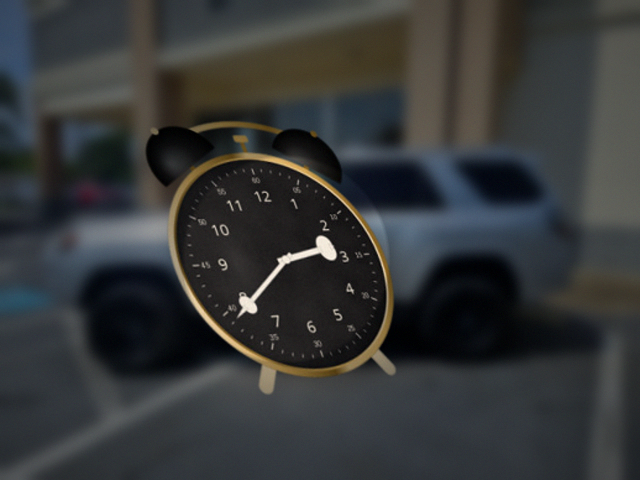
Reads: 2 h 39 min
